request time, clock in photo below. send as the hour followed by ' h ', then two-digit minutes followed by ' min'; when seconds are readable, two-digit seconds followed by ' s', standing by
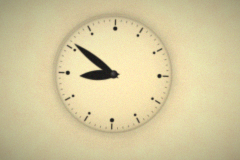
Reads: 8 h 51 min
